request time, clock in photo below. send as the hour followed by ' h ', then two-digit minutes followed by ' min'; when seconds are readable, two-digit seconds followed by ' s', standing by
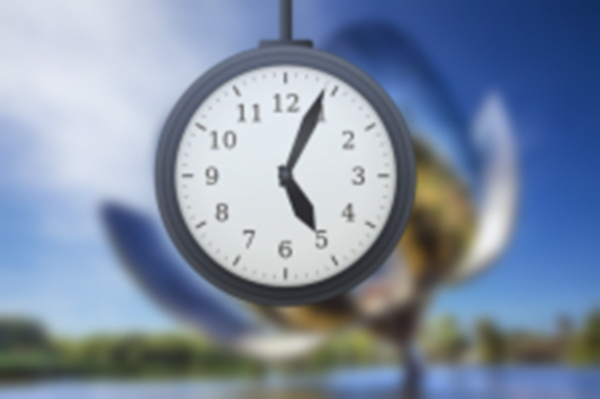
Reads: 5 h 04 min
